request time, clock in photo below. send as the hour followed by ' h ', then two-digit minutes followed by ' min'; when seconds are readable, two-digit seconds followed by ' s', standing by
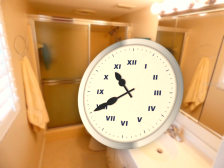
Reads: 10 h 40 min
